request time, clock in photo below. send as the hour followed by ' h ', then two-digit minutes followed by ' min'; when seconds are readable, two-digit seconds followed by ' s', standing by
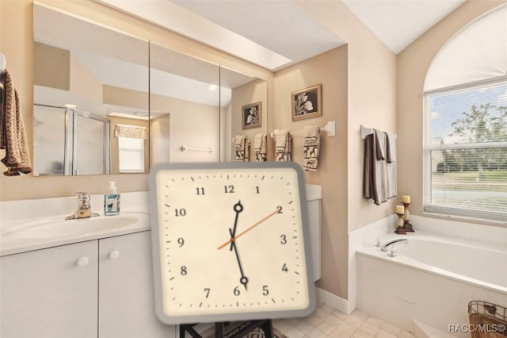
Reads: 12 h 28 min 10 s
